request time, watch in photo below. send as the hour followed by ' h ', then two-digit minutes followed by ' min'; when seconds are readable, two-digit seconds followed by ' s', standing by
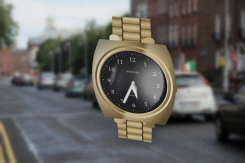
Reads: 5 h 34 min
